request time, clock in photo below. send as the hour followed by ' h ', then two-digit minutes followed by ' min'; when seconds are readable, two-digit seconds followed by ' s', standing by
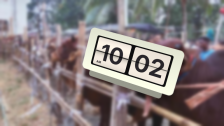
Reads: 10 h 02 min
